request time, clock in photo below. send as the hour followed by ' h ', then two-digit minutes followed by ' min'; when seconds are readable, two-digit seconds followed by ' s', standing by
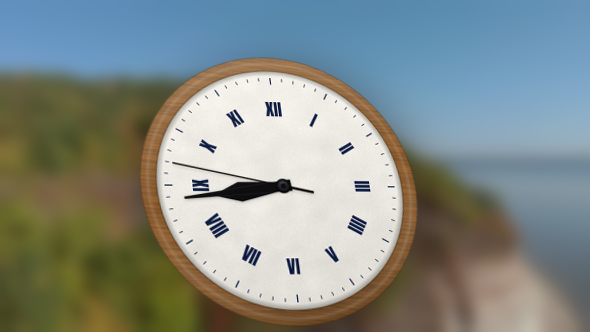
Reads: 8 h 43 min 47 s
